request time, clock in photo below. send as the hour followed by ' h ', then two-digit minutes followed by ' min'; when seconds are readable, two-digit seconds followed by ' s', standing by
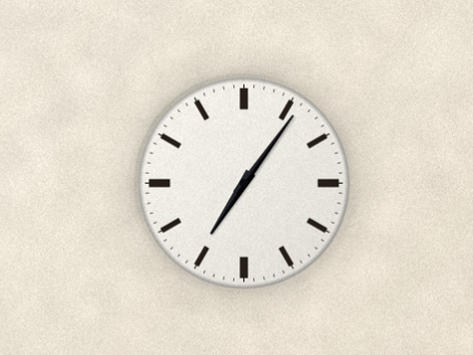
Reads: 7 h 06 min
